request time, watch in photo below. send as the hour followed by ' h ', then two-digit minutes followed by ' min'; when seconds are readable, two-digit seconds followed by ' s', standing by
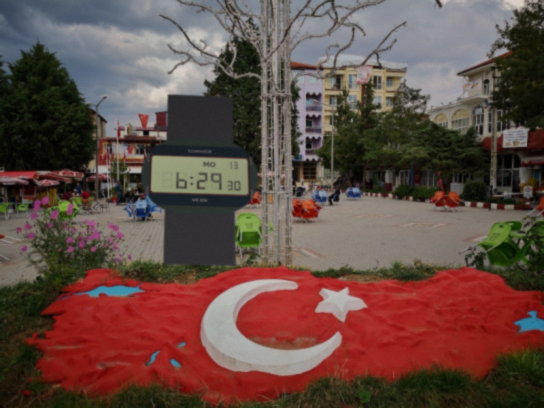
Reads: 6 h 29 min
